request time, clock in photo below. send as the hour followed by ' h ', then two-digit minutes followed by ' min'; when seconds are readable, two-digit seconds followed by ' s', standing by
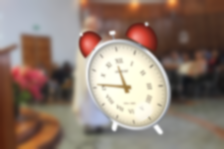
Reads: 11 h 46 min
